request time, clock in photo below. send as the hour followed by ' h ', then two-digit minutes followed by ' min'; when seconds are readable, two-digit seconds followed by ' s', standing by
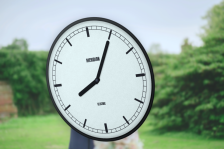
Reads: 8 h 05 min
